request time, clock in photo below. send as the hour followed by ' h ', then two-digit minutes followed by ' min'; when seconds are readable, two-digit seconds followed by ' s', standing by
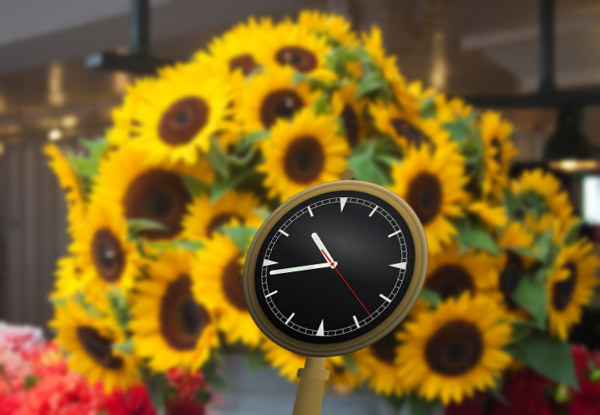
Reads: 10 h 43 min 23 s
